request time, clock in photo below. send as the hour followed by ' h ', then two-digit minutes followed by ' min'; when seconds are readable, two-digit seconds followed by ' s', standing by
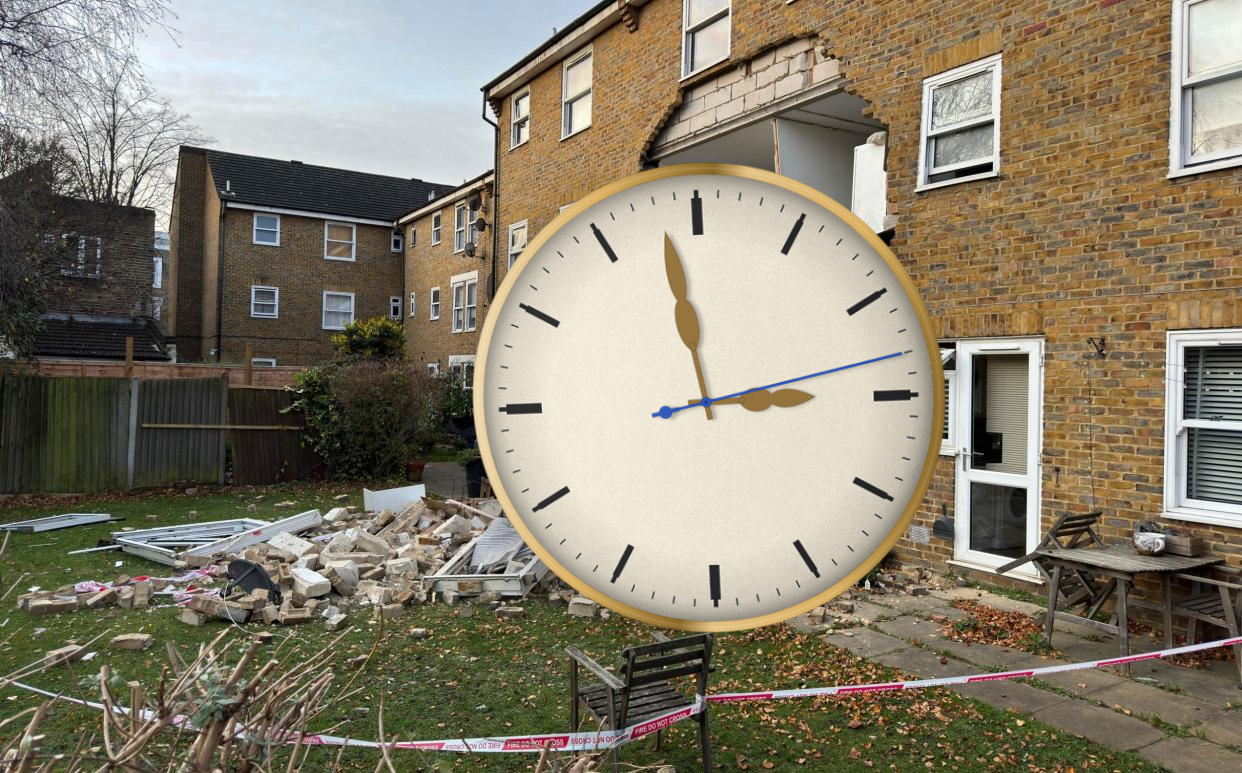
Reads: 2 h 58 min 13 s
